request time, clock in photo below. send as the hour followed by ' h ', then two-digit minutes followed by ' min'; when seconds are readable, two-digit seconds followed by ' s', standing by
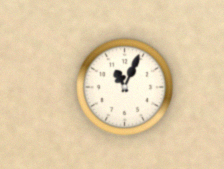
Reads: 11 h 04 min
